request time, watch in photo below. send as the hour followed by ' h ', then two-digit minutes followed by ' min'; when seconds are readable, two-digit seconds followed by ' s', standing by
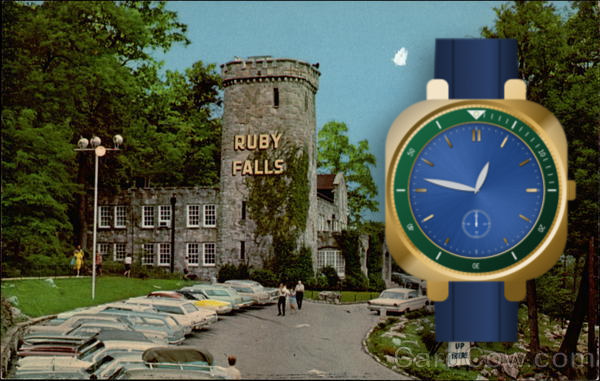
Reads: 12 h 47 min
